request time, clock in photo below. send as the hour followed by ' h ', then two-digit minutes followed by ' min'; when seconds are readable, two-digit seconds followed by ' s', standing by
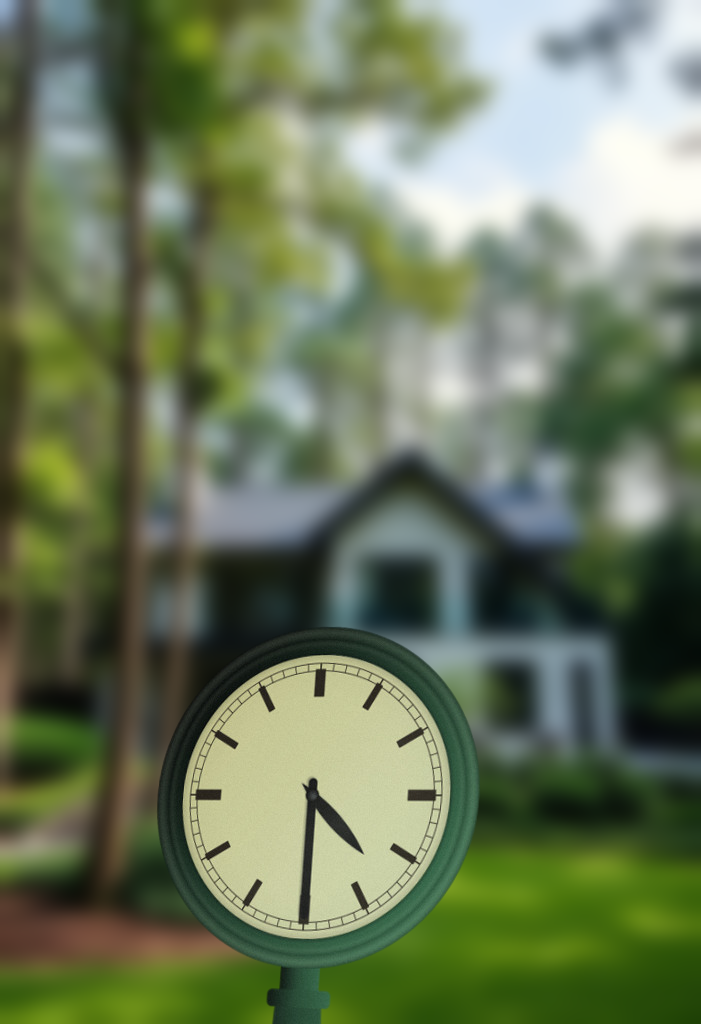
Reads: 4 h 30 min
